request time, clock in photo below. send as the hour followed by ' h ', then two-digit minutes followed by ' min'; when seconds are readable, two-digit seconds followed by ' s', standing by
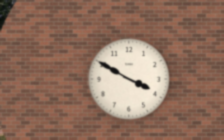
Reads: 3 h 50 min
